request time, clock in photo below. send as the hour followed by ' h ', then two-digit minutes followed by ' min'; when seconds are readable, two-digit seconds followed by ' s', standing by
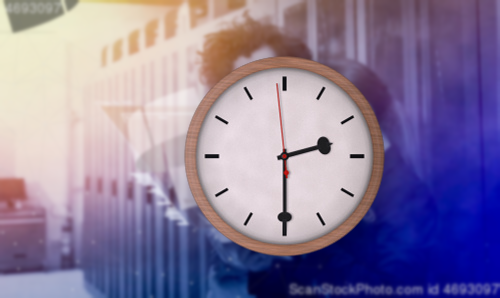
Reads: 2 h 29 min 59 s
